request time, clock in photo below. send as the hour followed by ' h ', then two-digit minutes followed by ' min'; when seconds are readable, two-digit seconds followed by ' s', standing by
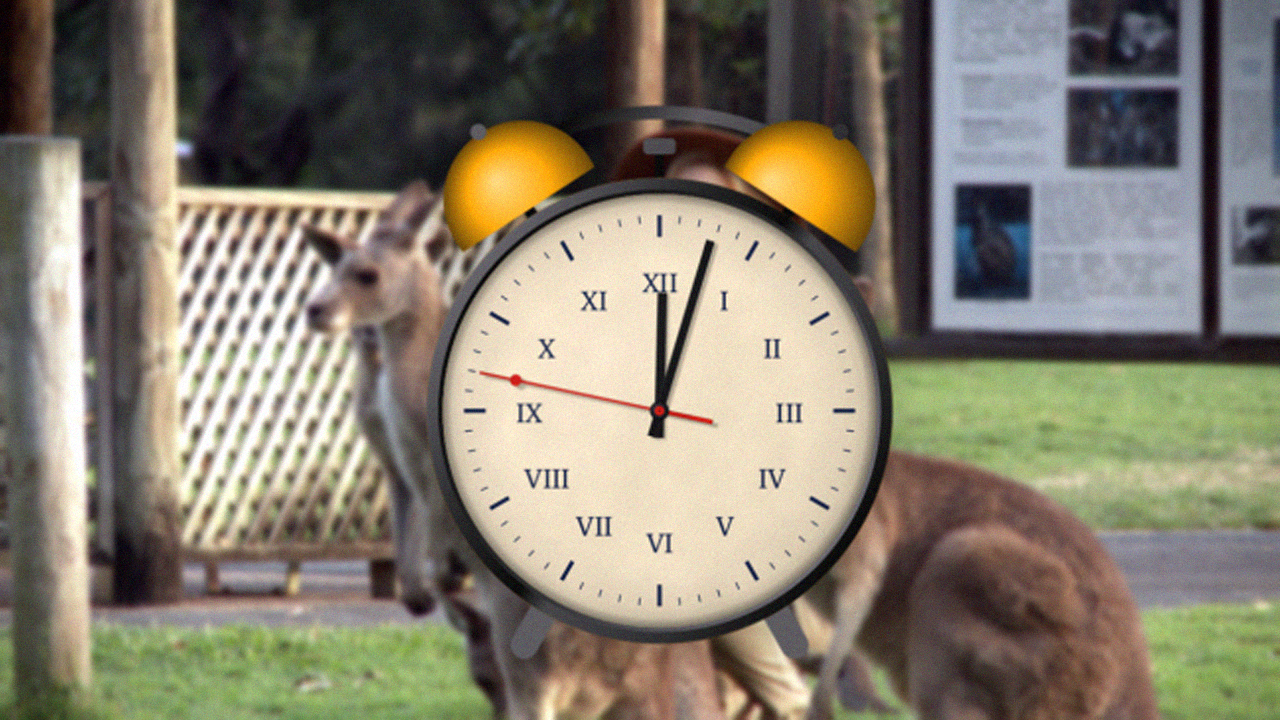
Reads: 12 h 02 min 47 s
